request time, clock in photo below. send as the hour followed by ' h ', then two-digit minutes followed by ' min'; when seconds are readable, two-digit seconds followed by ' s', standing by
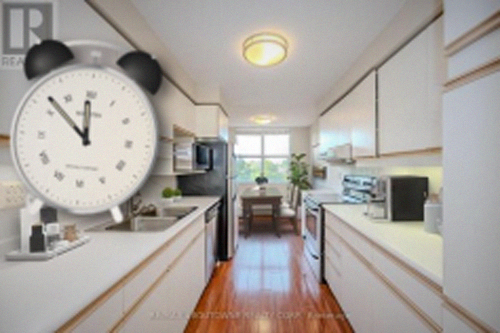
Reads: 11 h 52 min
